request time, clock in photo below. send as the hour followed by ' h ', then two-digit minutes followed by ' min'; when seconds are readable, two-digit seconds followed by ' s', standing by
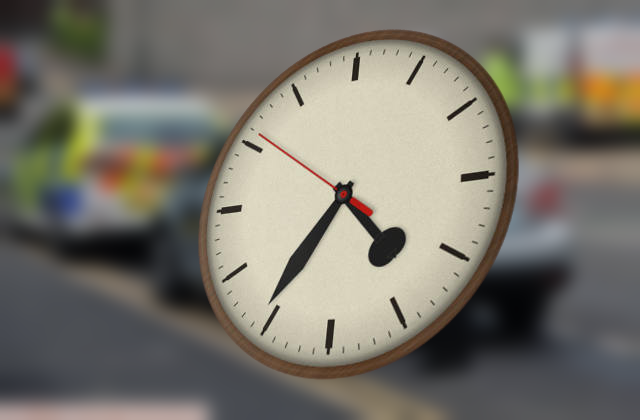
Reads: 4 h 35 min 51 s
